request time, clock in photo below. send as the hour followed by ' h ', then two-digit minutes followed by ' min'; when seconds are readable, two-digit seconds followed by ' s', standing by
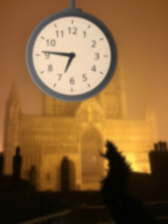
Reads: 6 h 46 min
